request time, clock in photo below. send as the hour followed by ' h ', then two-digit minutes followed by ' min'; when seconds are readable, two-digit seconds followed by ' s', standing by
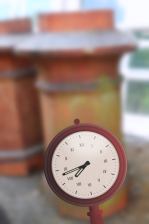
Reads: 7 h 43 min
